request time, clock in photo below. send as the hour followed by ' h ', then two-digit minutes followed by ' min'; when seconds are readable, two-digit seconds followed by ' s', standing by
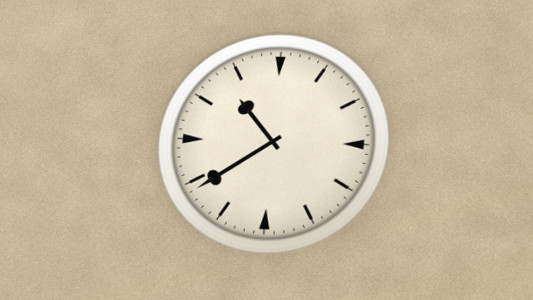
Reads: 10 h 39 min
